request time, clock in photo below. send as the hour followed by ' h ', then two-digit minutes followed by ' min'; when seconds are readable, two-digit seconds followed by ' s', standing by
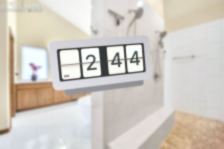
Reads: 2 h 44 min
